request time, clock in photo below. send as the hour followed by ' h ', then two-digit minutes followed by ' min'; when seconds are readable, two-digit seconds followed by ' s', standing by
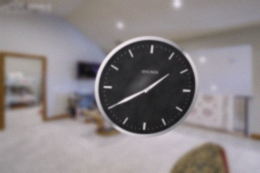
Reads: 1 h 40 min
